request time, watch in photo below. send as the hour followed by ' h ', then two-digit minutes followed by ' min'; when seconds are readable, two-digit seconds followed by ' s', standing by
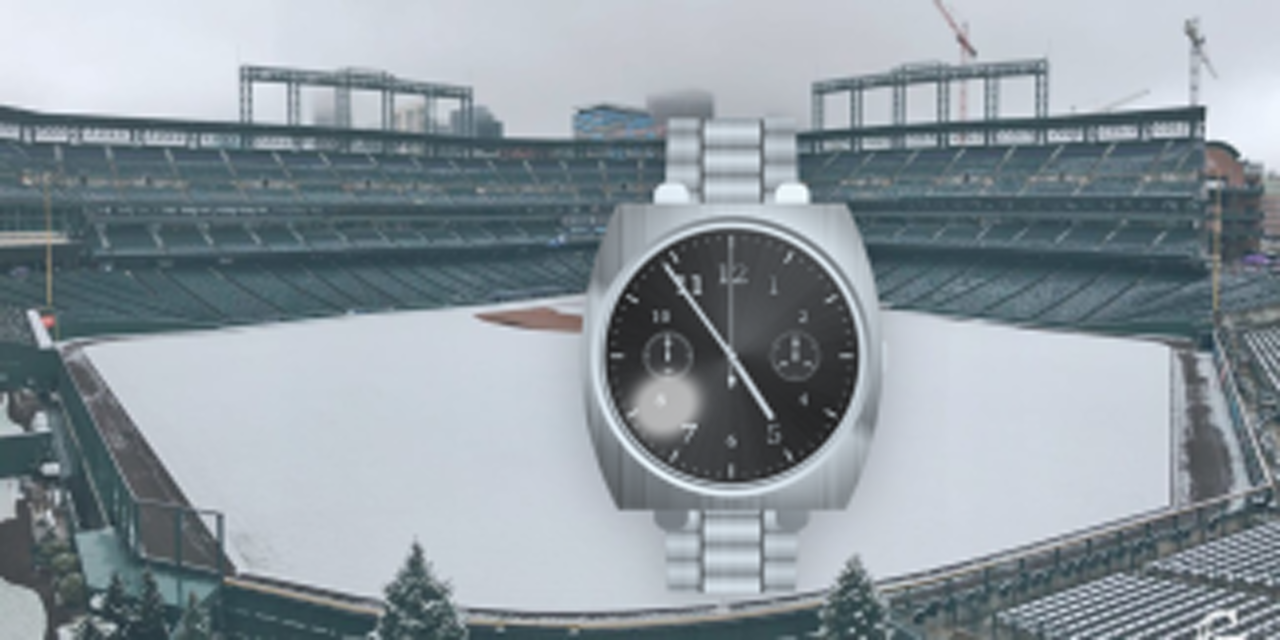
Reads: 4 h 54 min
